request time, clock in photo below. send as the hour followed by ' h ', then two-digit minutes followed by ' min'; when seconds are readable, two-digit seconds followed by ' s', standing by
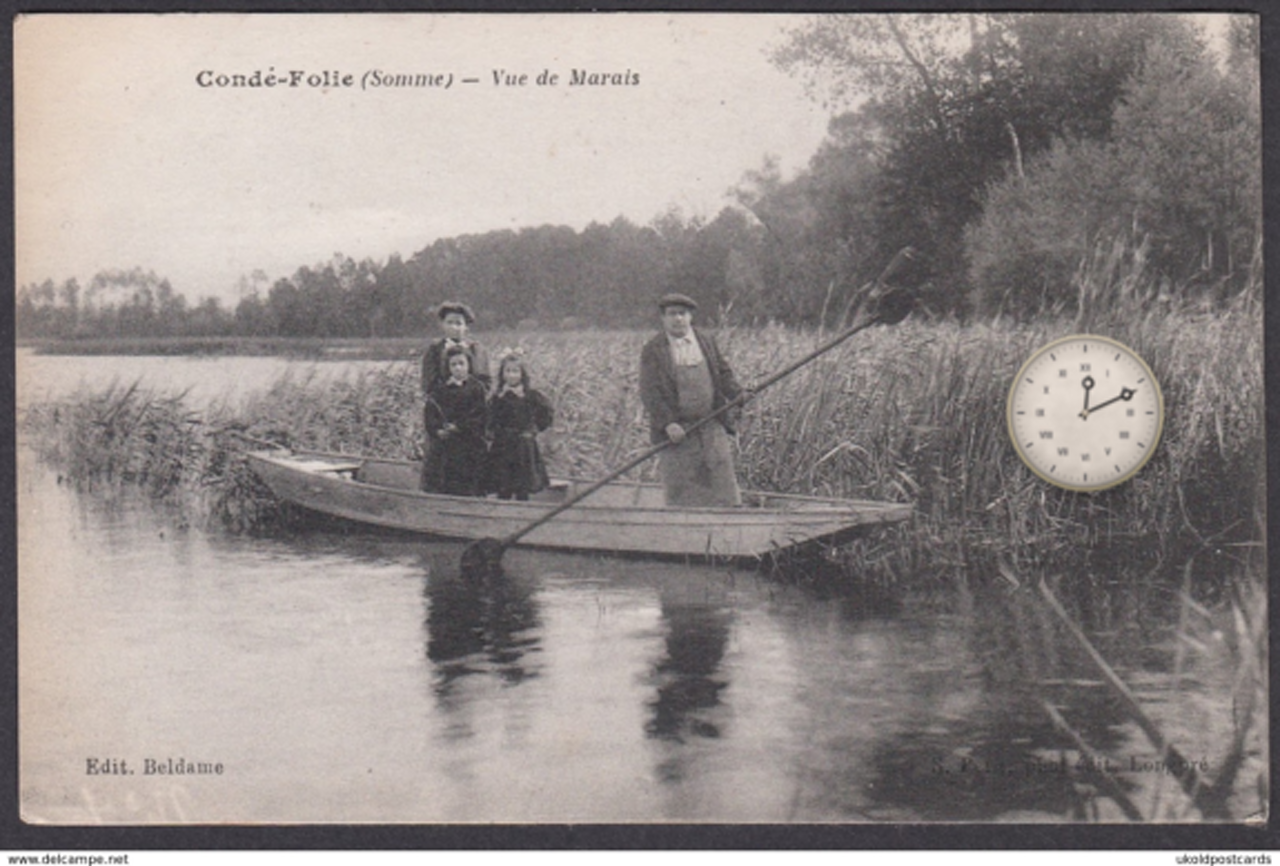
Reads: 12 h 11 min
